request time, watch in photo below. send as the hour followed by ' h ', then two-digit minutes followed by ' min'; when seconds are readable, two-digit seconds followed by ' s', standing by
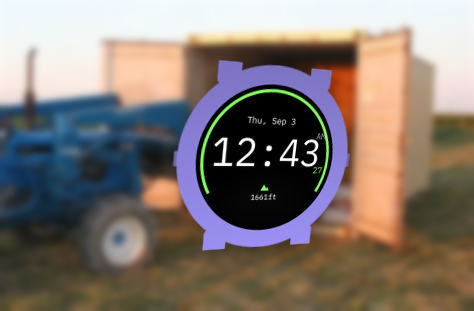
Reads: 12 h 43 min 27 s
